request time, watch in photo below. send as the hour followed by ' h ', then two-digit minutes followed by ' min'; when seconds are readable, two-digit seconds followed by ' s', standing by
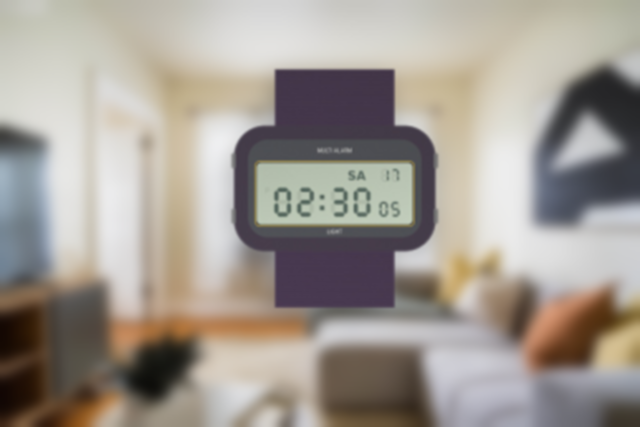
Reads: 2 h 30 min 05 s
